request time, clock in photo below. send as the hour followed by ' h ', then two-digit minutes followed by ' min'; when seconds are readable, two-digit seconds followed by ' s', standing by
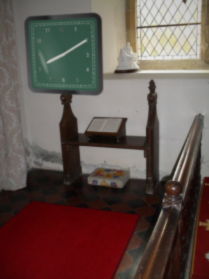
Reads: 8 h 10 min
